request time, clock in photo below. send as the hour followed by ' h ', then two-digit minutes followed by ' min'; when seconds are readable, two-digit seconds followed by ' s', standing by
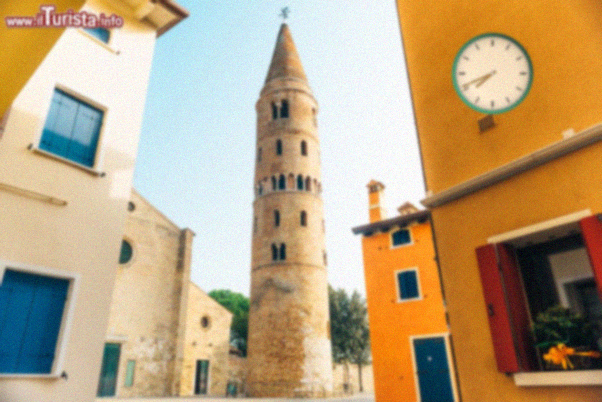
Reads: 7 h 41 min
